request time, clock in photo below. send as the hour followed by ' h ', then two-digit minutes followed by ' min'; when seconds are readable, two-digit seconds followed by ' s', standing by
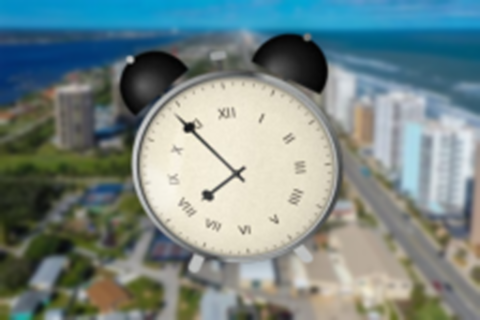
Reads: 7 h 54 min
